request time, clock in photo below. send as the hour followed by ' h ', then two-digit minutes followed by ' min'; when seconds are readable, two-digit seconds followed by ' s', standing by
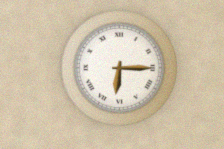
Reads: 6 h 15 min
